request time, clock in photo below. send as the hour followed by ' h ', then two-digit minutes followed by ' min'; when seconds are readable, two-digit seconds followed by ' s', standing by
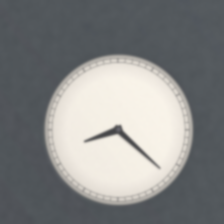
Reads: 8 h 22 min
